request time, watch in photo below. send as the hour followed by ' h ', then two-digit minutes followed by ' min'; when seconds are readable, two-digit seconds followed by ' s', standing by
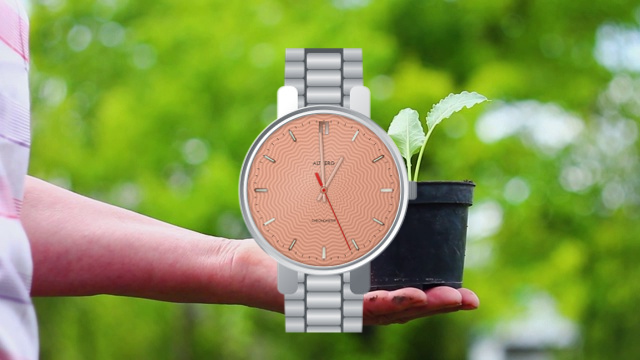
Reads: 12 h 59 min 26 s
